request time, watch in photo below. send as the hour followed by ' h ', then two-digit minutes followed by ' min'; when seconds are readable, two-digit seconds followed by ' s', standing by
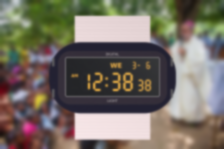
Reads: 12 h 38 min 38 s
